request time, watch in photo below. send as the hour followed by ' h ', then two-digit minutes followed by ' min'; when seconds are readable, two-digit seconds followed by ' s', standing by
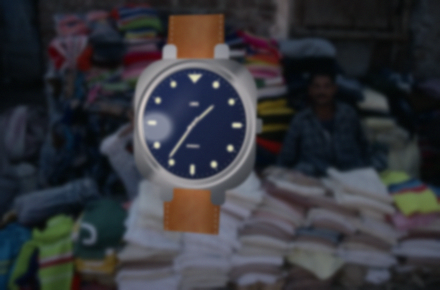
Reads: 1 h 36 min
